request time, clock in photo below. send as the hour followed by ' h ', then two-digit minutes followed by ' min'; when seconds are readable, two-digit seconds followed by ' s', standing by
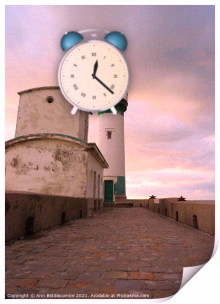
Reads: 12 h 22 min
